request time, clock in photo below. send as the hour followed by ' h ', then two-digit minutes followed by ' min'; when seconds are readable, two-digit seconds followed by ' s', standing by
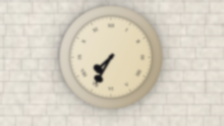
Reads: 7 h 35 min
